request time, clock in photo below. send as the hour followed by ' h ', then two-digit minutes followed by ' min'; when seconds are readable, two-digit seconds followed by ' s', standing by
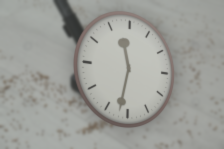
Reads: 11 h 32 min
